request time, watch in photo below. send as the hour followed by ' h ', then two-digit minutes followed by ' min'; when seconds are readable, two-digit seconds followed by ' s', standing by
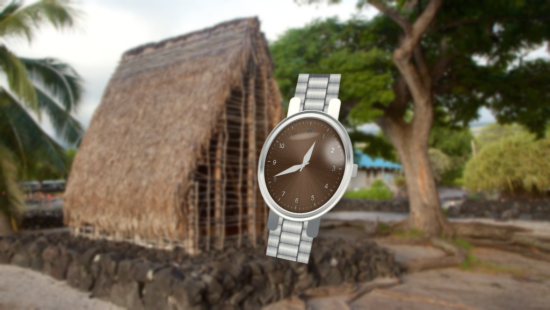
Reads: 12 h 41 min
